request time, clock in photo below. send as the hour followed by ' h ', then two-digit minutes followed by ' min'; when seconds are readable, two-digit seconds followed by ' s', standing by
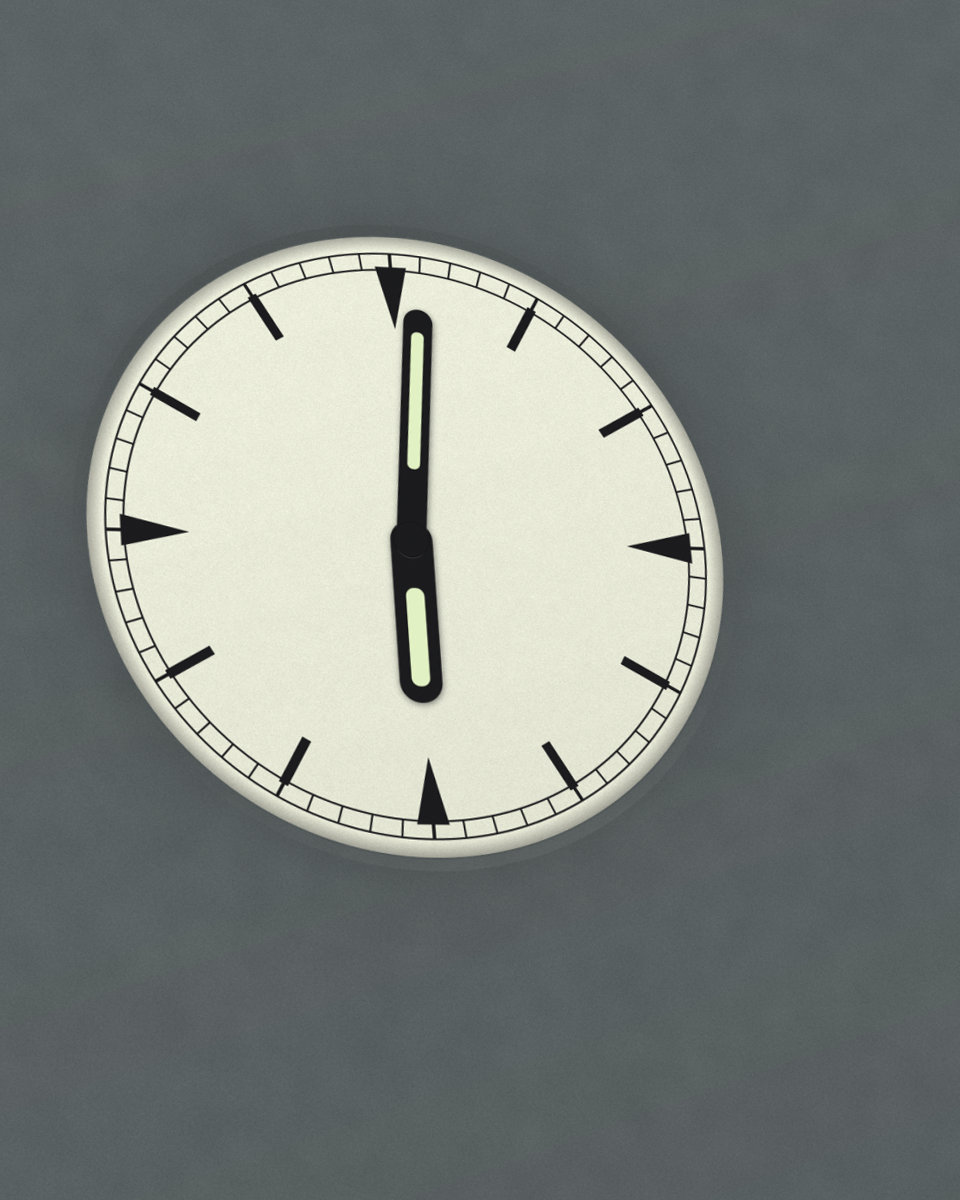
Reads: 6 h 01 min
